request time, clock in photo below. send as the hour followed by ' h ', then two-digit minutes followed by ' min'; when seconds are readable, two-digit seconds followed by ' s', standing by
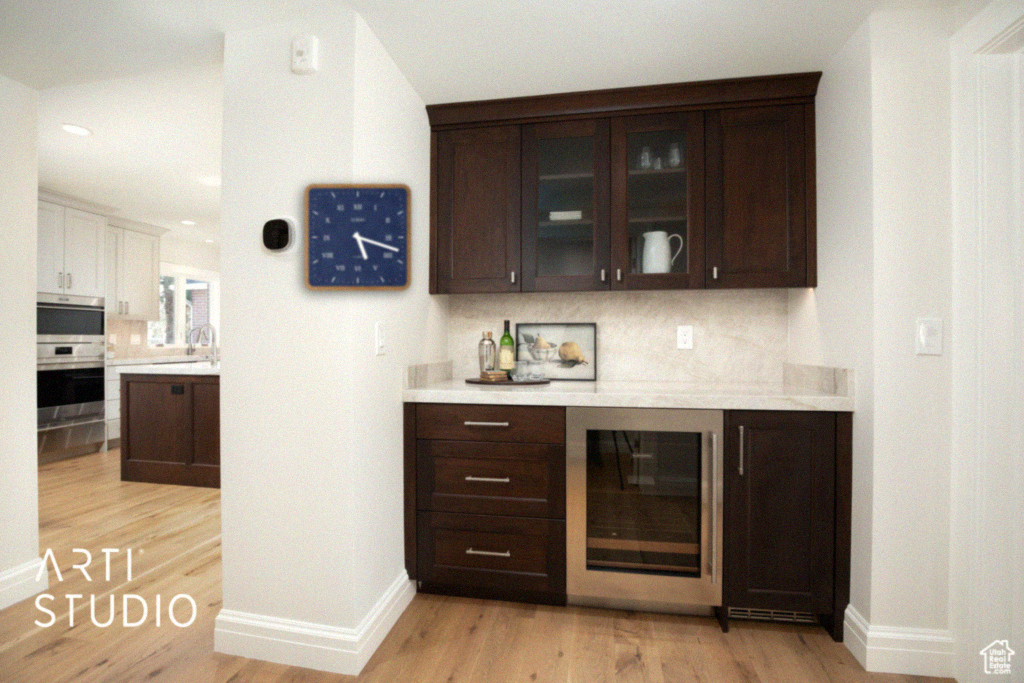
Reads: 5 h 18 min
